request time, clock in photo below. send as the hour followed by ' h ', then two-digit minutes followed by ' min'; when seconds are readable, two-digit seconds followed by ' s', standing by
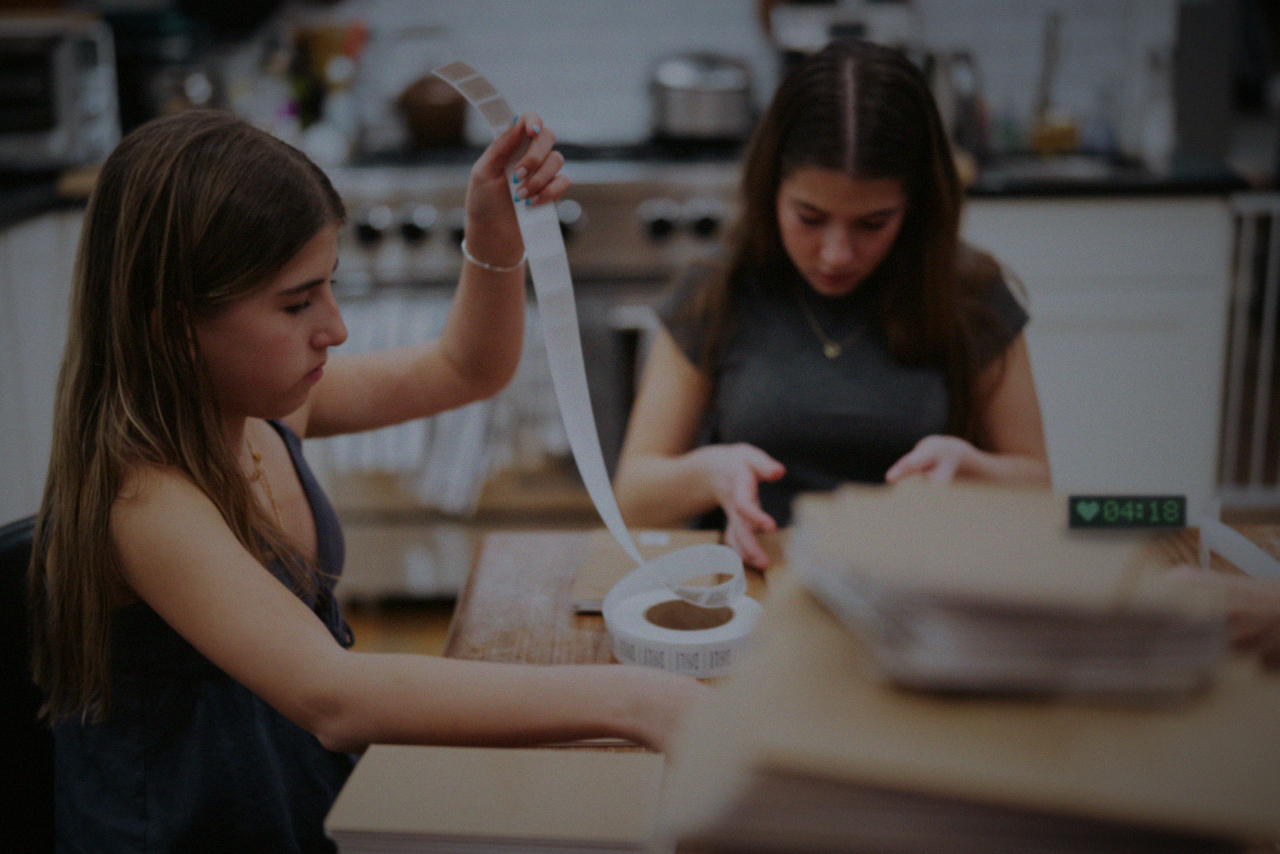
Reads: 4 h 18 min
